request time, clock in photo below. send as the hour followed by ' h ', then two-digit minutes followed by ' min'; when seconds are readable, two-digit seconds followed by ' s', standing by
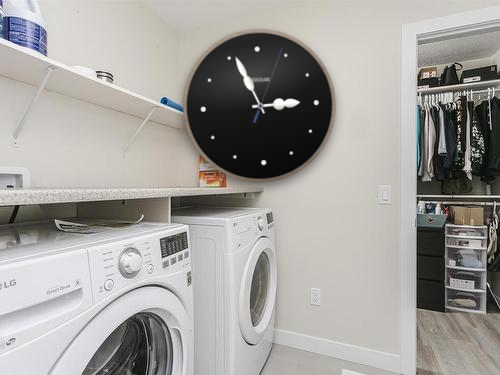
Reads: 2 h 56 min 04 s
